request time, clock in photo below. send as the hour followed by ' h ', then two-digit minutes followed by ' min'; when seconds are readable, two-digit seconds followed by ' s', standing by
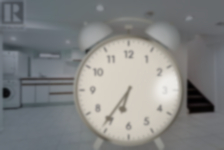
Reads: 6 h 36 min
